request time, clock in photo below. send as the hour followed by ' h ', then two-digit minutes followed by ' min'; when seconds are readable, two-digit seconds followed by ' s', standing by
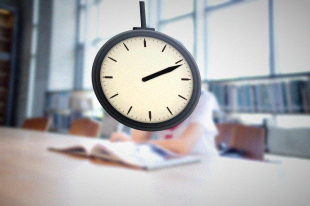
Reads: 2 h 11 min
